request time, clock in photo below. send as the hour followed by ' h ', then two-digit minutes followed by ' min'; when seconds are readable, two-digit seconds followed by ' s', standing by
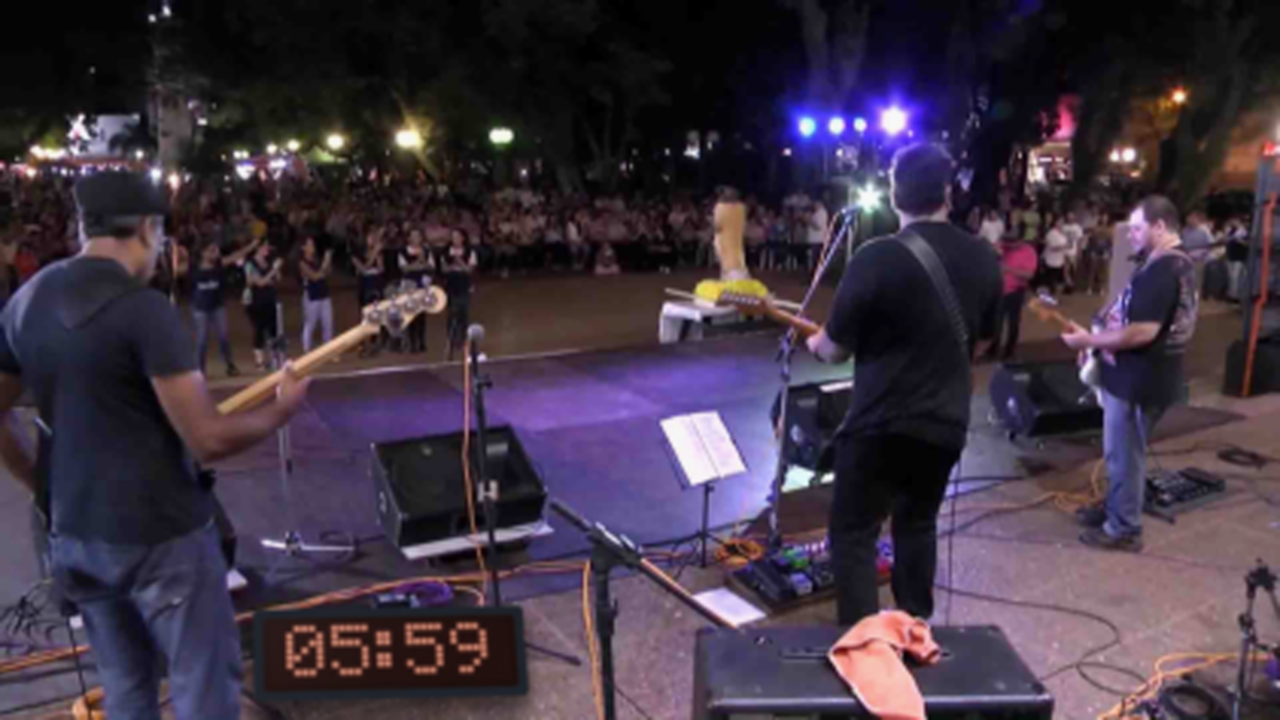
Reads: 5 h 59 min
